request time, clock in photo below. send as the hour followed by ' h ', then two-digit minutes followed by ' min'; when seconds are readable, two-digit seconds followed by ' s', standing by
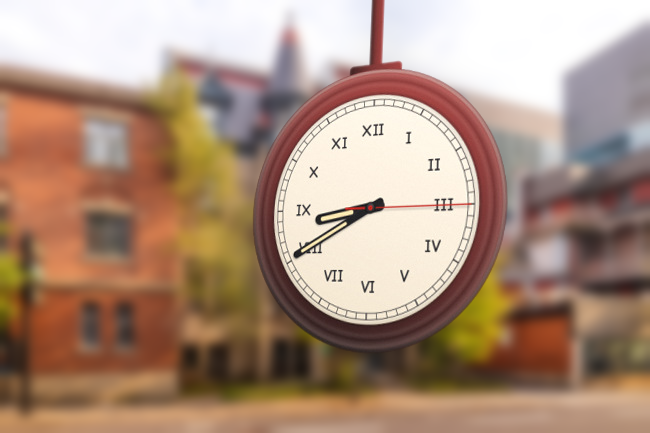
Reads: 8 h 40 min 15 s
